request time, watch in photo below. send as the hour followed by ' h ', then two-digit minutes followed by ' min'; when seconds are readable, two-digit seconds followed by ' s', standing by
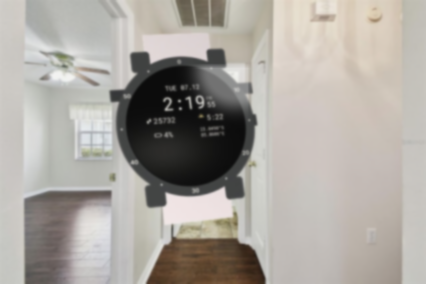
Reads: 2 h 19 min
